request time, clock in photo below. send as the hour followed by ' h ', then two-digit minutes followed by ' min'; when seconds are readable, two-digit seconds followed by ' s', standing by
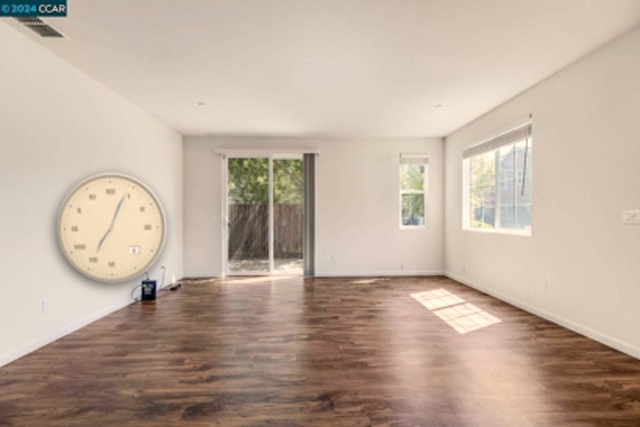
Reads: 7 h 04 min
